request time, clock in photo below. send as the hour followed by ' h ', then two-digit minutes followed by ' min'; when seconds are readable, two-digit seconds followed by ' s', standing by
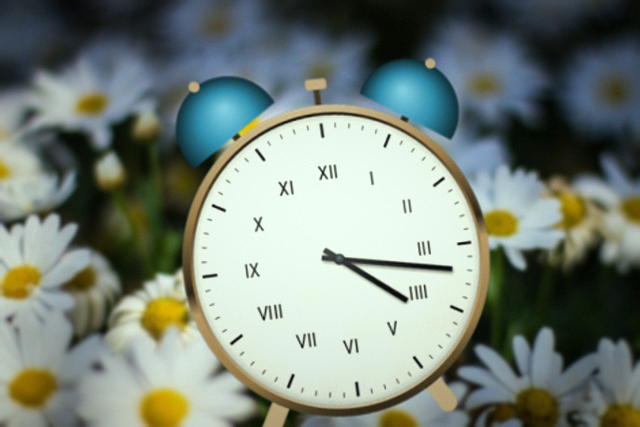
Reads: 4 h 17 min
